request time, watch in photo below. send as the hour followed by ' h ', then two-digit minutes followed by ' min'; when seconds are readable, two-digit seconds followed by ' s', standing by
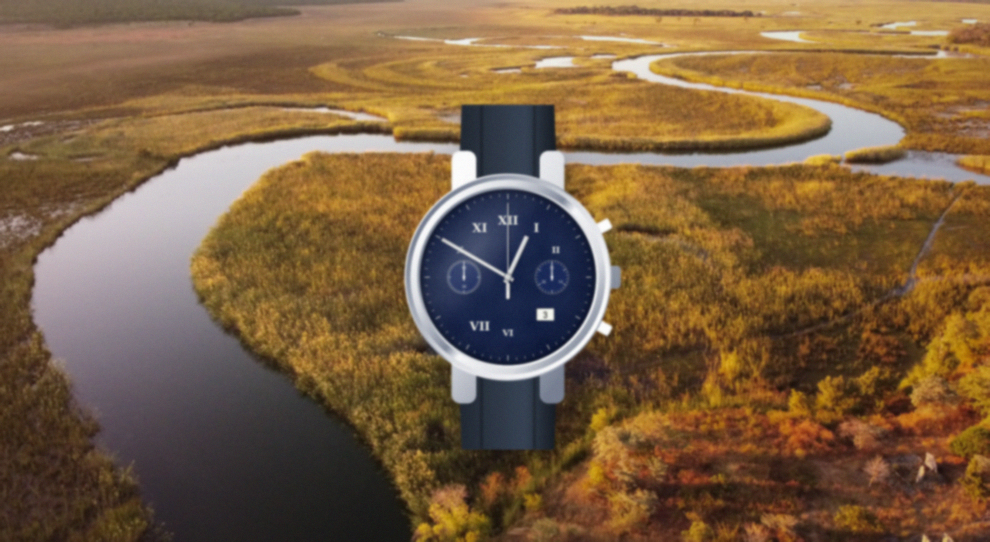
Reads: 12 h 50 min
